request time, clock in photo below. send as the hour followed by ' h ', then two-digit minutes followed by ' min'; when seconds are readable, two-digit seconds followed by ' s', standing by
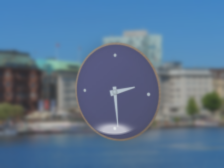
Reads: 2 h 29 min
